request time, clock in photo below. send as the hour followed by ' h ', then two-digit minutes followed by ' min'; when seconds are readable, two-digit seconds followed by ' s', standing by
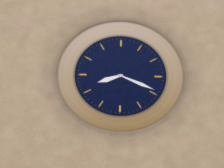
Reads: 8 h 19 min
